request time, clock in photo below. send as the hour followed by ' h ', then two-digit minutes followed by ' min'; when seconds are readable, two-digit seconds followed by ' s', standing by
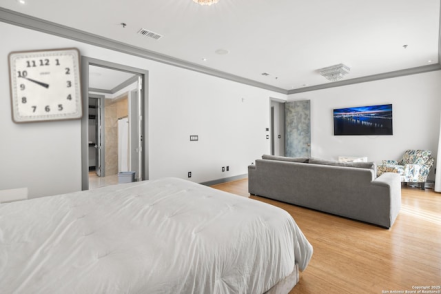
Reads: 9 h 49 min
